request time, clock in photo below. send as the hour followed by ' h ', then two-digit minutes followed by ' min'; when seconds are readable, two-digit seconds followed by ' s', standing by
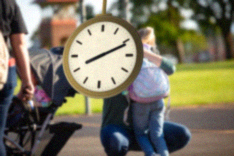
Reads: 8 h 11 min
